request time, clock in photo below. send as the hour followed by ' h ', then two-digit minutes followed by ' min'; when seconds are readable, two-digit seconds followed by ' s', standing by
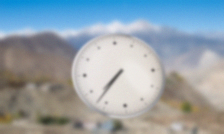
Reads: 7 h 37 min
